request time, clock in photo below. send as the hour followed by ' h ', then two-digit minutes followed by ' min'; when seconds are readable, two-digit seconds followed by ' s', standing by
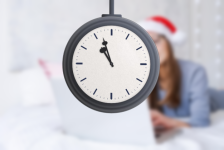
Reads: 10 h 57 min
